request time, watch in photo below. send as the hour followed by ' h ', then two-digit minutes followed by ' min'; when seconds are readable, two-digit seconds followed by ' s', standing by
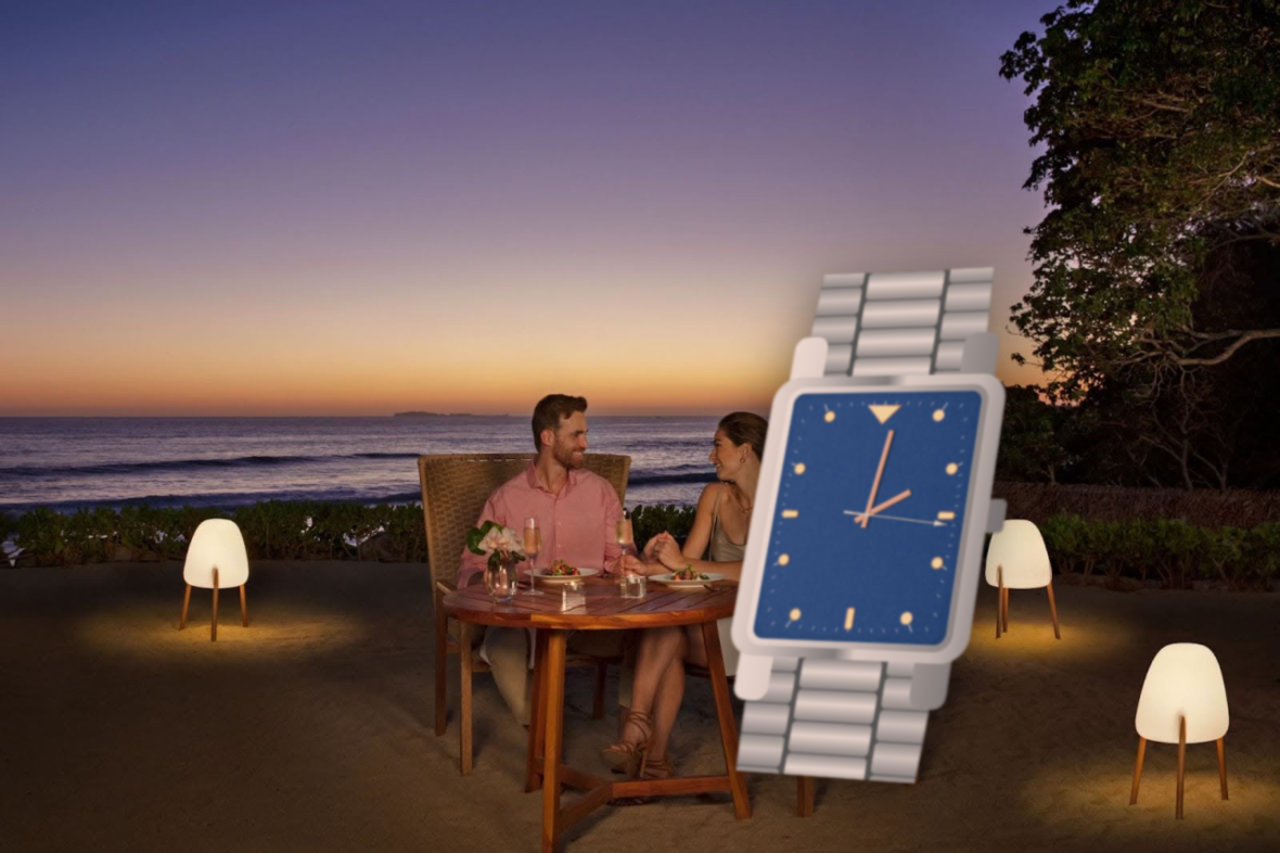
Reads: 2 h 01 min 16 s
